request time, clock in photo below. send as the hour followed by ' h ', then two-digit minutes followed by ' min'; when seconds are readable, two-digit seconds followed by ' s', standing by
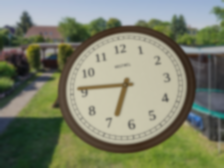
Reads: 6 h 46 min
